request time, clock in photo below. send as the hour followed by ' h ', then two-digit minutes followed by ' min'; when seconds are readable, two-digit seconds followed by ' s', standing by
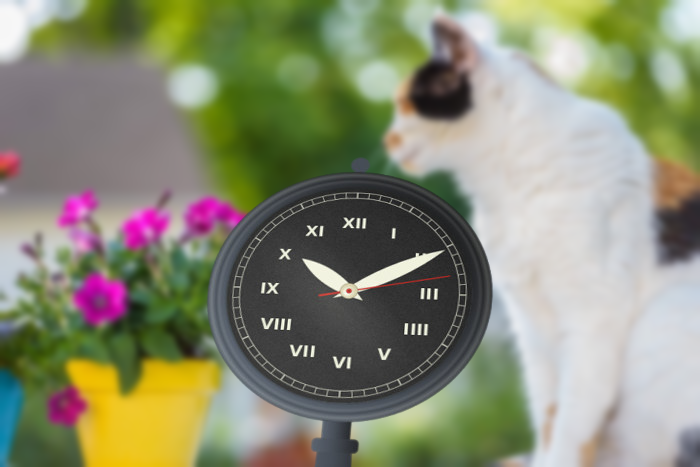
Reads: 10 h 10 min 13 s
